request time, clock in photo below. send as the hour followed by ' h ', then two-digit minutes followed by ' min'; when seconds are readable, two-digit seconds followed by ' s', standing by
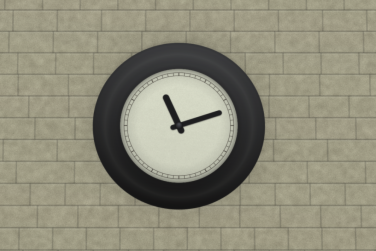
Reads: 11 h 12 min
